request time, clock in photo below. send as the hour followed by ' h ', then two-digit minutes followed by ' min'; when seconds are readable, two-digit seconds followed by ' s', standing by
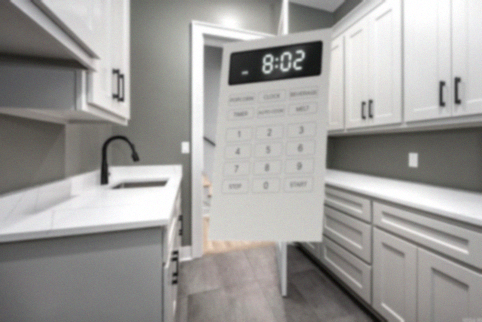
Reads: 8 h 02 min
